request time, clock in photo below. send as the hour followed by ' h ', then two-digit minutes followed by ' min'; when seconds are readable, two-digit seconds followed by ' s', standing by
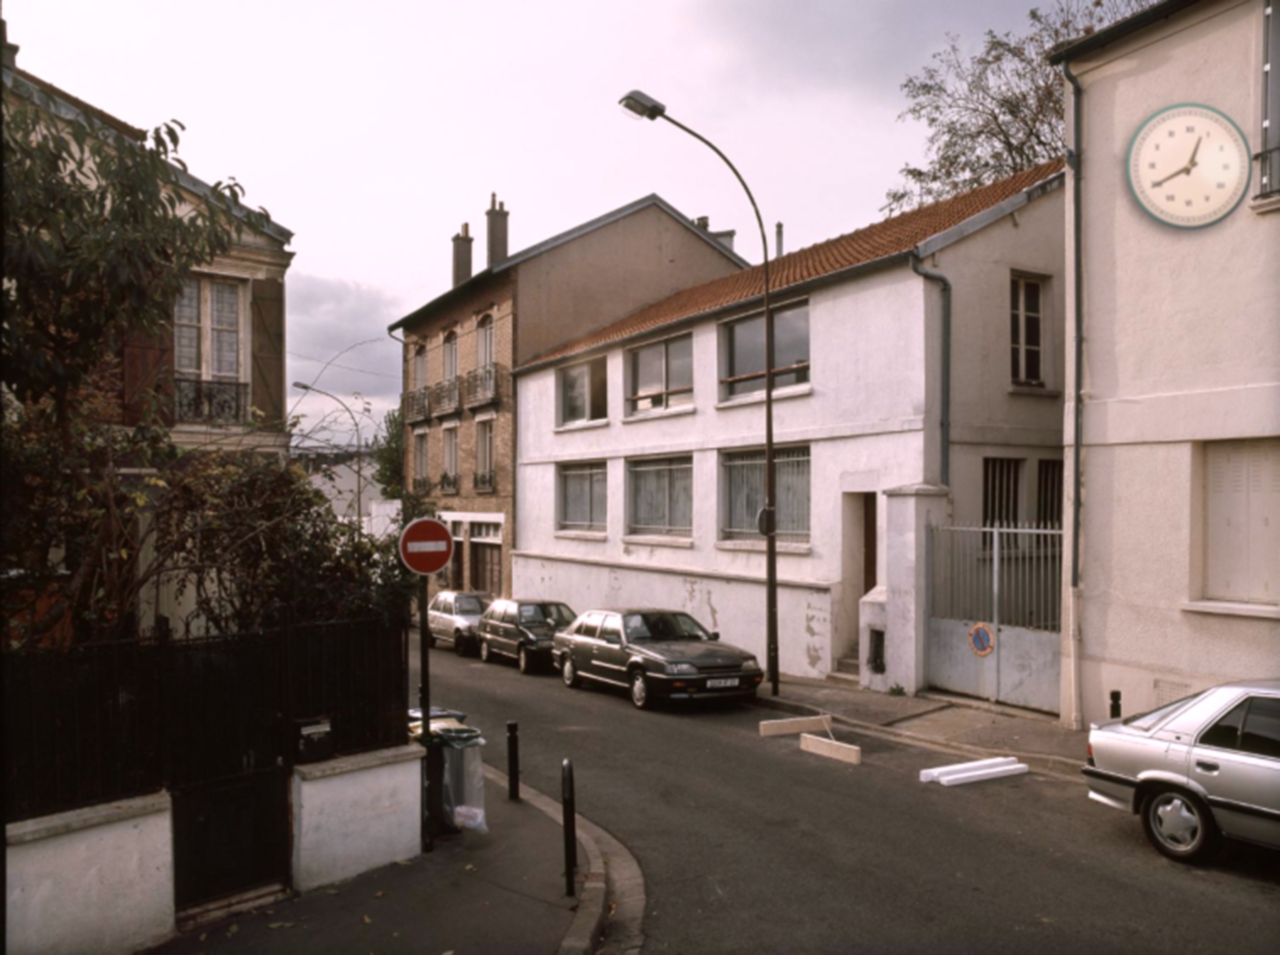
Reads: 12 h 40 min
